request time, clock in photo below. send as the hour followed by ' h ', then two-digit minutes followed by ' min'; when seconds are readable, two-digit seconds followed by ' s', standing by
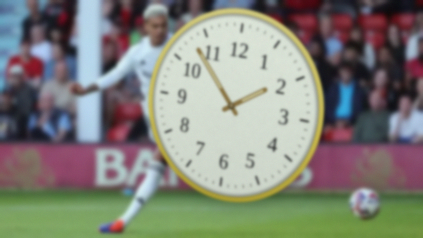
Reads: 1 h 53 min
